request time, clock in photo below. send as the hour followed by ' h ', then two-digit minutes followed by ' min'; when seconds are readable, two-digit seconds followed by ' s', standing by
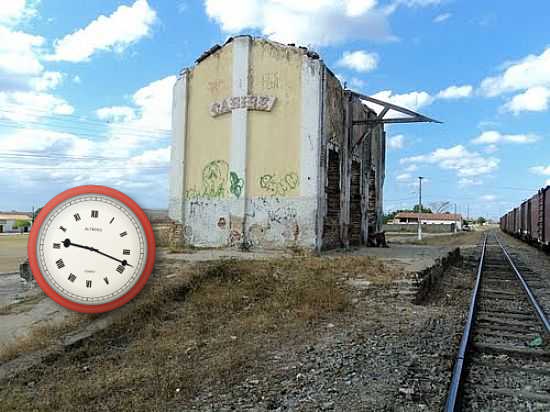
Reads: 9 h 18 min
